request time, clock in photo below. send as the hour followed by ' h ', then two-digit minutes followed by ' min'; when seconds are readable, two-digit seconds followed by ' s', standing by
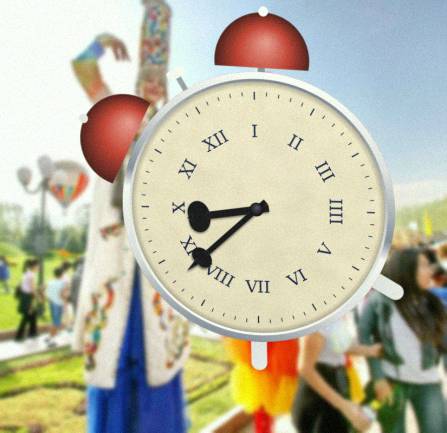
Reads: 9 h 43 min
